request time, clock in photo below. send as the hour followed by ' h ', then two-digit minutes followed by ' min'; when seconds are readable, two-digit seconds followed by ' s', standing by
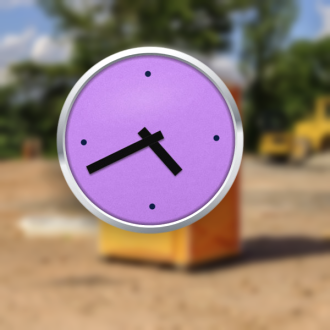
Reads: 4 h 41 min
